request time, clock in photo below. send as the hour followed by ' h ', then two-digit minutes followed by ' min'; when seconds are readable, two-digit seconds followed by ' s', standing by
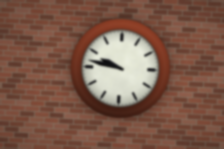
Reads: 9 h 47 min
